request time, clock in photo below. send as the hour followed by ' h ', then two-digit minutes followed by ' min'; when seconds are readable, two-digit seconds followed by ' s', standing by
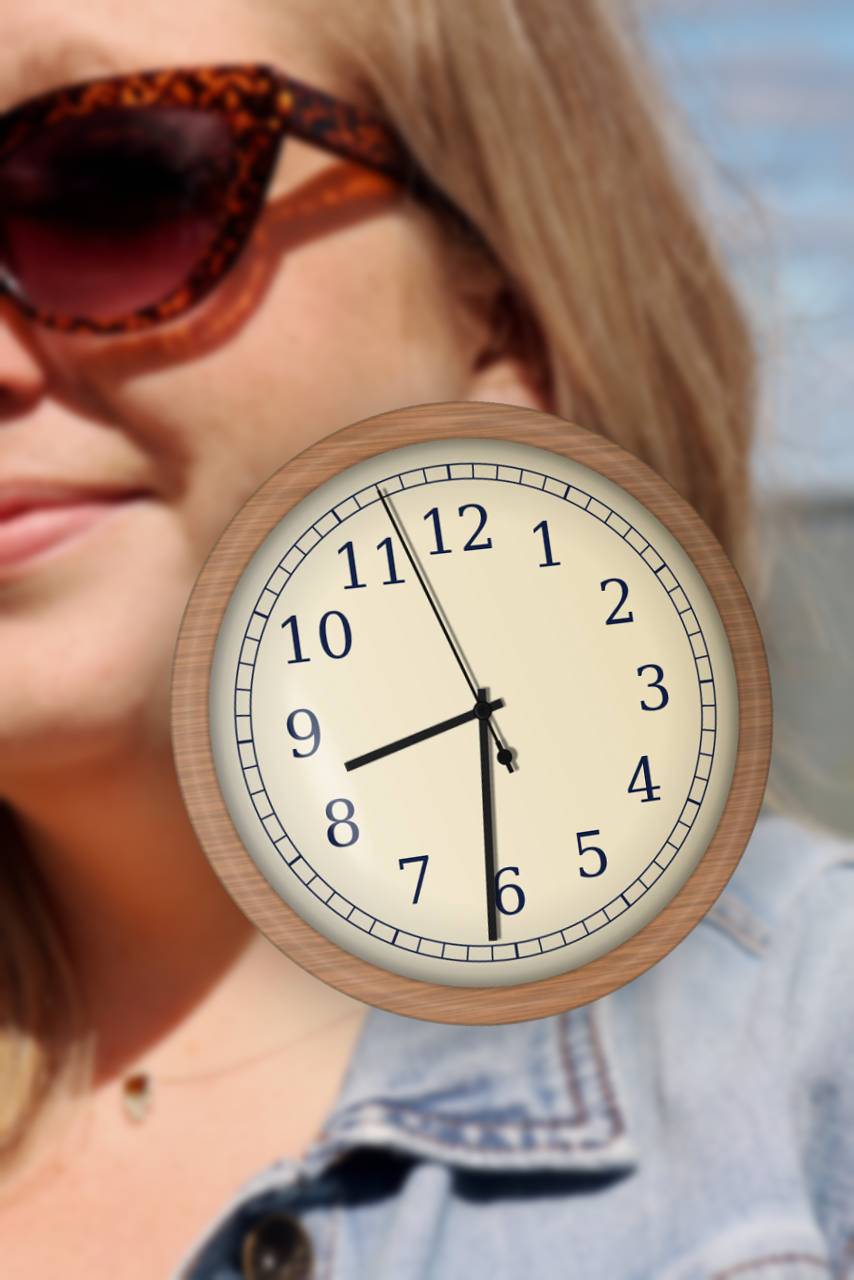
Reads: 8 h 30 min 57 s
